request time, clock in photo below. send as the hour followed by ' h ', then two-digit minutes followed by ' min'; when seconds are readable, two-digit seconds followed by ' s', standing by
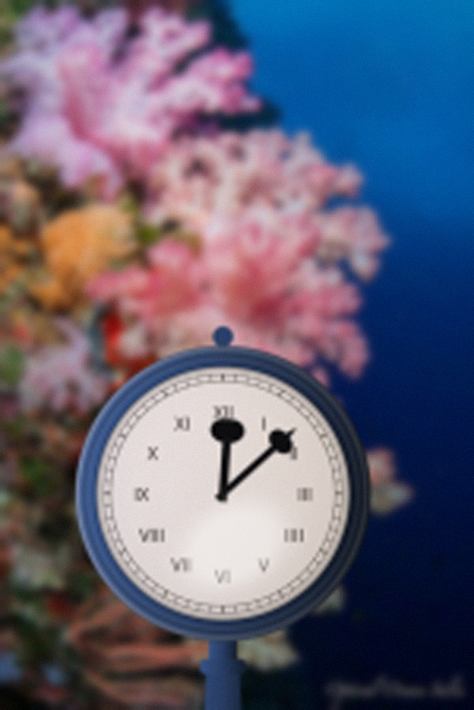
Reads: 12 h 08 min
